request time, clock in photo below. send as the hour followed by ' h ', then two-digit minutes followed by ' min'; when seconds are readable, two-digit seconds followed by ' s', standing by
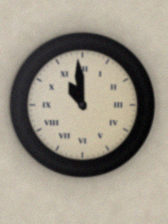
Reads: 10 h 59 min
